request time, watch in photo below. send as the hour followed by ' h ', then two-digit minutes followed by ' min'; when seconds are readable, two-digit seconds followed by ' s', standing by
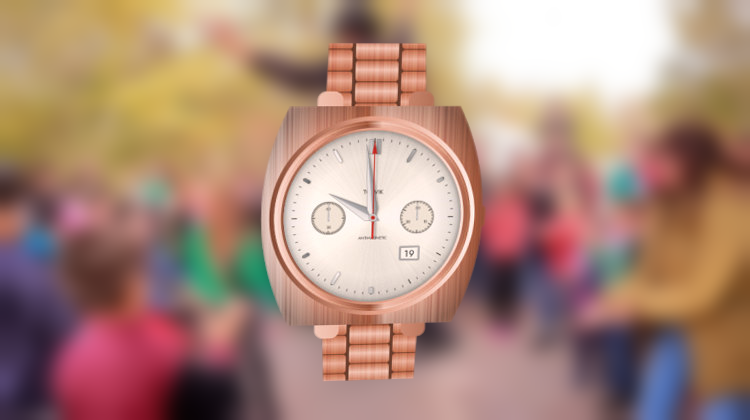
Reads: 9 h 59 min
